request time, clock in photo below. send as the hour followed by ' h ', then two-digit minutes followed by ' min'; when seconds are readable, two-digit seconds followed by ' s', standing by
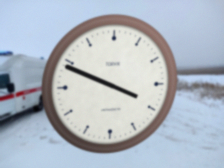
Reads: 3 h 49 min
